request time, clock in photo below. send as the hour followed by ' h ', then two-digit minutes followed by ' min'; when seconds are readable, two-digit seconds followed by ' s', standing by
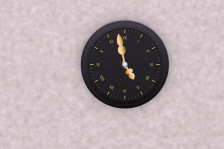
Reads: 4 h 58 min
